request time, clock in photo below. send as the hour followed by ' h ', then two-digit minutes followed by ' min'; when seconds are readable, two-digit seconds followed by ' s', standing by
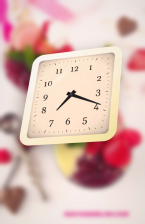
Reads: 7 h 19 min
